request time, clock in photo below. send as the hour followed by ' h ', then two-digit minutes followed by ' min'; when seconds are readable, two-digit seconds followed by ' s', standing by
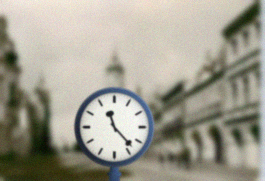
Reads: 11 h 23 min
